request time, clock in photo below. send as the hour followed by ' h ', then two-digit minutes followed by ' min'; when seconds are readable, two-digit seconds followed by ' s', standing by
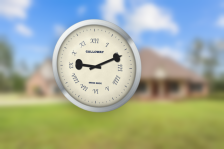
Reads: 9 h 11 min
